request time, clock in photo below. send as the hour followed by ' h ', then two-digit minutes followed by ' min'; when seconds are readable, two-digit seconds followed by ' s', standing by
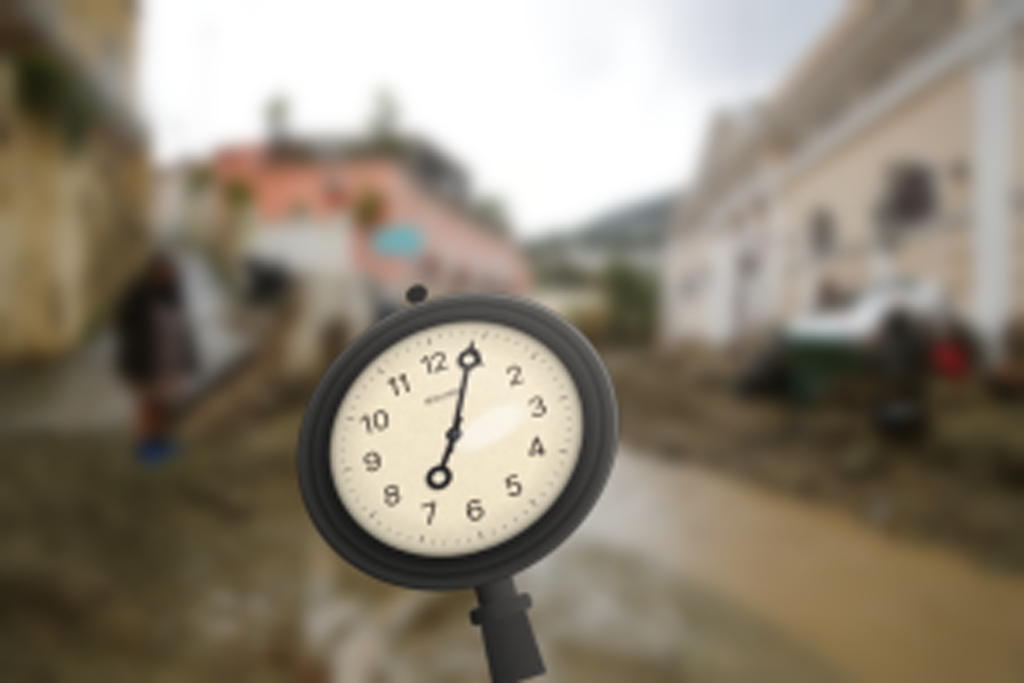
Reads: 7 h 04 min
